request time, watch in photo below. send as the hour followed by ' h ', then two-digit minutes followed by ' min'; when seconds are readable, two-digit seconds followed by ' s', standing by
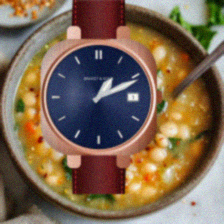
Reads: 1 h 11 min
